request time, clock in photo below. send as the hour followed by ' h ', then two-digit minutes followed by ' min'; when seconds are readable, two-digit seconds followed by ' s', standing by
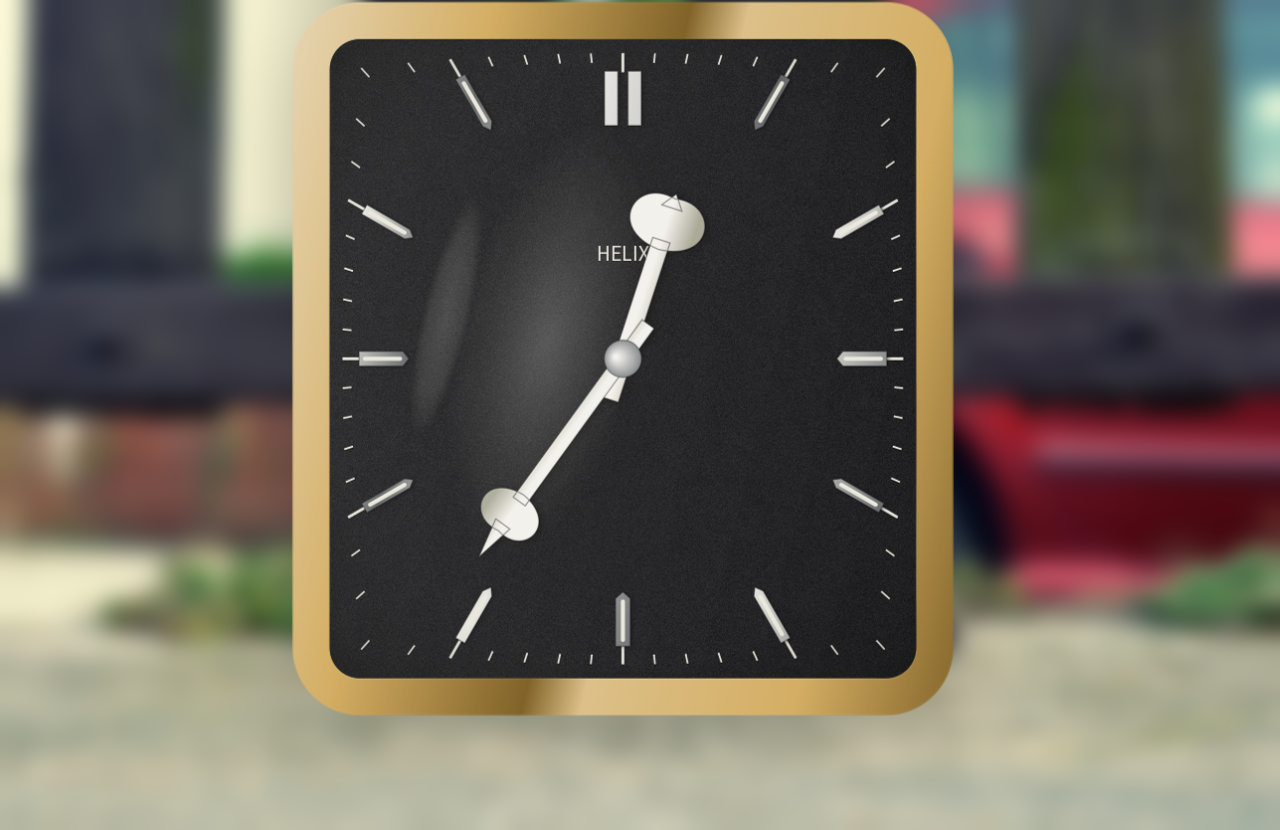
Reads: 12 h 36 min
